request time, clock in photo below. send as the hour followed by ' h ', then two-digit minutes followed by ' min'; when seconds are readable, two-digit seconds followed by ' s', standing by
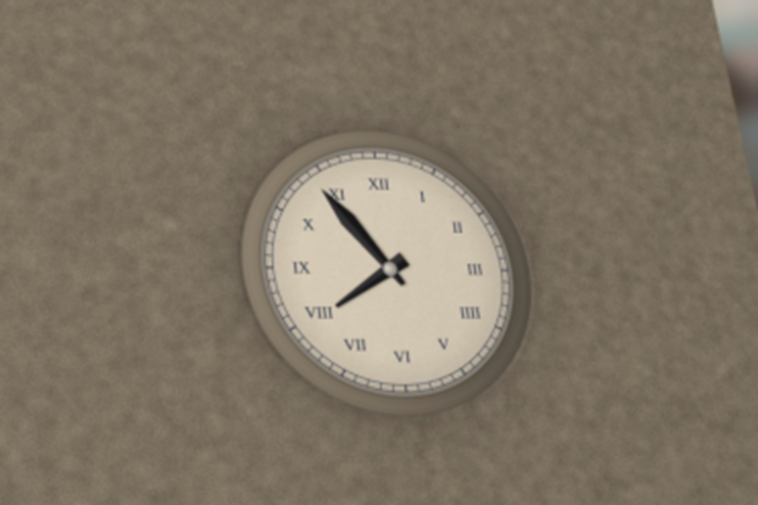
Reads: 7 h 54 min
